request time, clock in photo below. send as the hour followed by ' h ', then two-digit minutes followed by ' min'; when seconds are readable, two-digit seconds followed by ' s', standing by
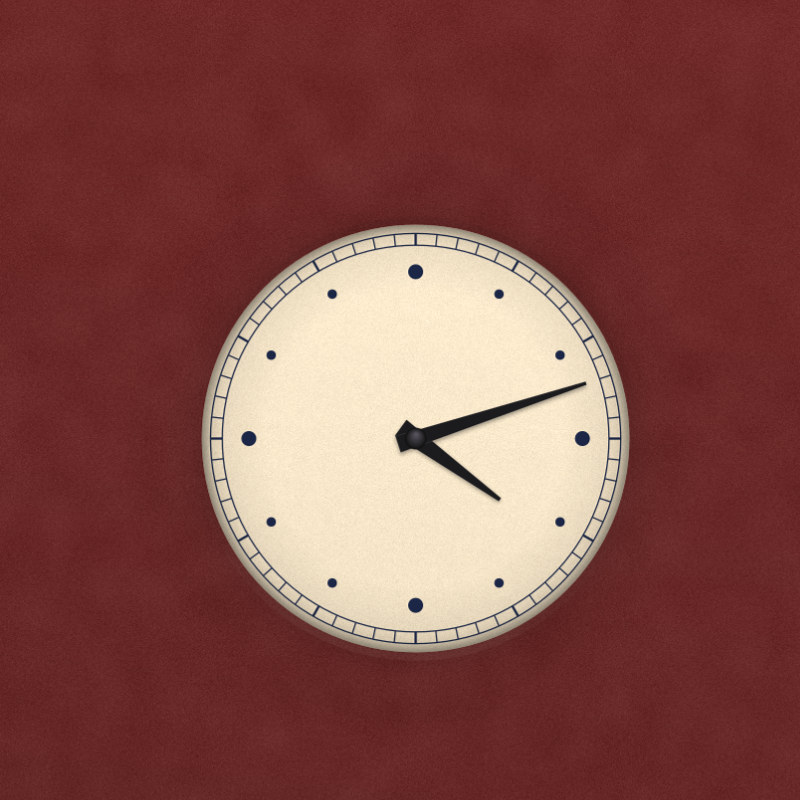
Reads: 4 h 12 min
